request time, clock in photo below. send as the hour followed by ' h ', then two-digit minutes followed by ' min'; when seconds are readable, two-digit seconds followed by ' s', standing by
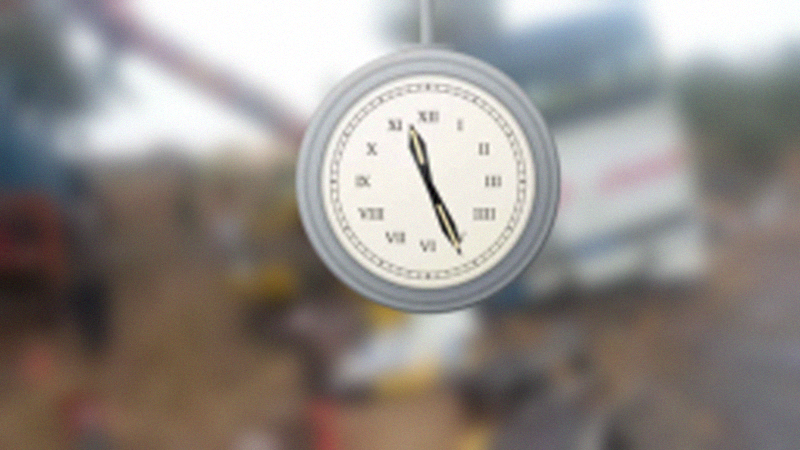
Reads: 11 h 26 min
